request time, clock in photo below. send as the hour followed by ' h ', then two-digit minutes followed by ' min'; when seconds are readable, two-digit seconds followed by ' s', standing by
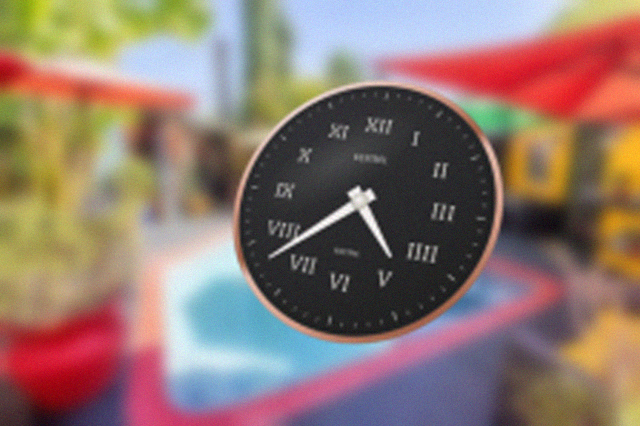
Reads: 4 h 38 min
